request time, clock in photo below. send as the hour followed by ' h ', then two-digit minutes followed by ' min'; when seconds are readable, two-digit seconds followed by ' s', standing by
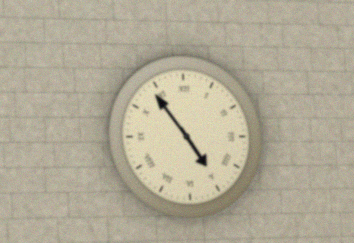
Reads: 4 h 54 min
